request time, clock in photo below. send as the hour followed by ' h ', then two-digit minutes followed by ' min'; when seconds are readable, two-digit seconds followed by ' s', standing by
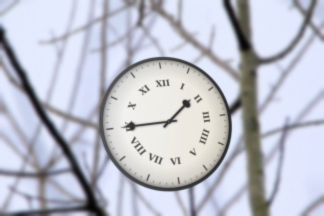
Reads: 1 h 45 min
